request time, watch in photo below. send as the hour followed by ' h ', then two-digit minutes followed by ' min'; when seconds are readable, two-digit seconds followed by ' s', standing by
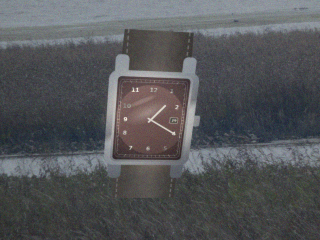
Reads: 1 h 20 min
